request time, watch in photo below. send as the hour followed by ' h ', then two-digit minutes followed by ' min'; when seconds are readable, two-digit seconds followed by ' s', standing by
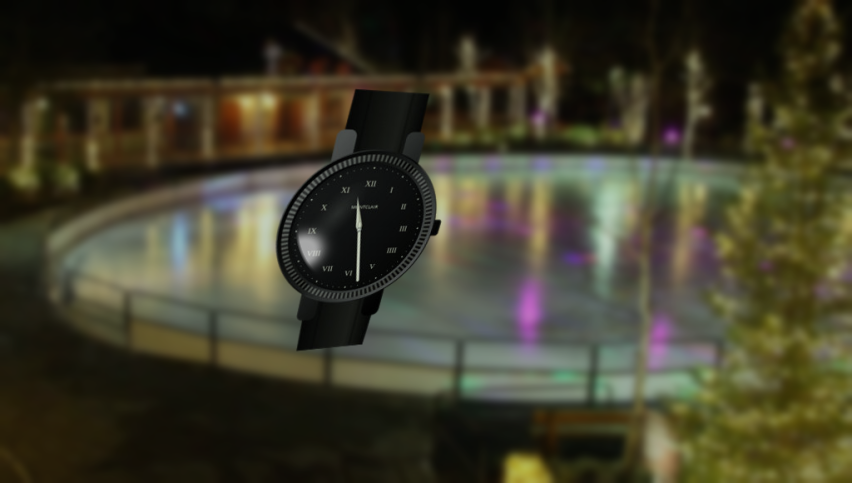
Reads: 11 h 28 min
